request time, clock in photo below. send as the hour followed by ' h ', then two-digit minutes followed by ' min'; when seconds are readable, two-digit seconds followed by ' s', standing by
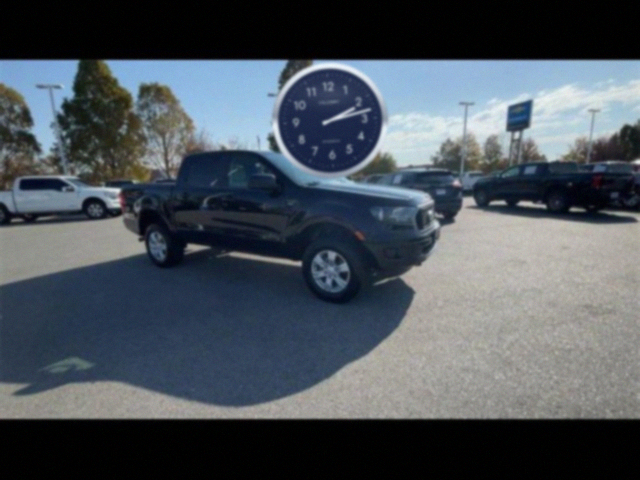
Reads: 2 h 13 min
